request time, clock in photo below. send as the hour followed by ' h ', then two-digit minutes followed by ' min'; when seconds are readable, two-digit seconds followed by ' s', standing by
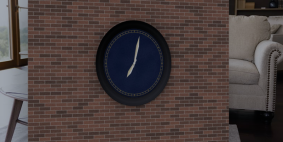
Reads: 7 h 02 min
